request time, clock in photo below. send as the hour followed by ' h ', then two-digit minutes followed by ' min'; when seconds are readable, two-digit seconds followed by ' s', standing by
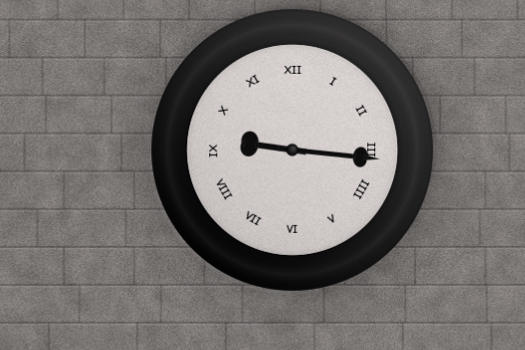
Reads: 9 h 16 min
